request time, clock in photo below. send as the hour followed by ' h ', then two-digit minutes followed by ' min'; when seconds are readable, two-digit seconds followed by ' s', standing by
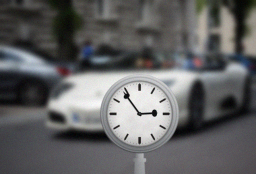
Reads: 2 h 54 min
